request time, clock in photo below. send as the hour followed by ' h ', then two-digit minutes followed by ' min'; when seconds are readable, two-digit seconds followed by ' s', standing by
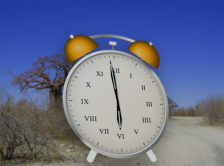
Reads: 5 h 59 min
